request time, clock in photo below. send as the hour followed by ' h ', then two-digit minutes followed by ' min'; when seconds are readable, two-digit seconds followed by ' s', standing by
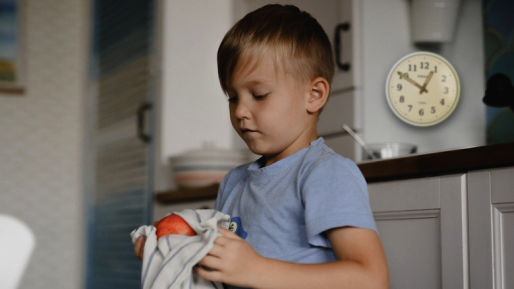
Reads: 12 h 50 min
